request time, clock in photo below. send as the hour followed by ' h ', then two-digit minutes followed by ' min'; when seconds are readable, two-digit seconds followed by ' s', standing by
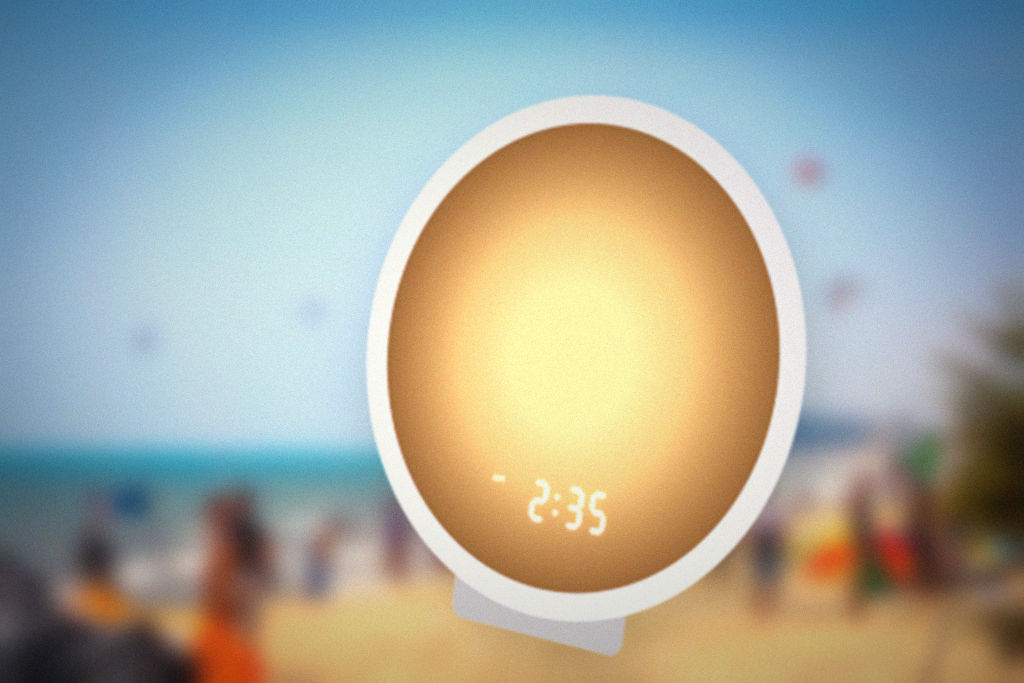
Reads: 2 h 35 min
